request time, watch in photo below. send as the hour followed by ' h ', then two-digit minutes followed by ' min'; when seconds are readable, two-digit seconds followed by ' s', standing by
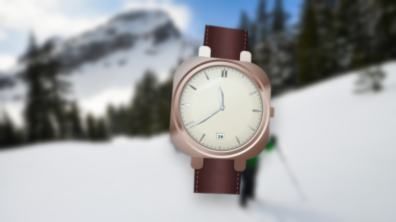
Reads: 11 h 39 min
